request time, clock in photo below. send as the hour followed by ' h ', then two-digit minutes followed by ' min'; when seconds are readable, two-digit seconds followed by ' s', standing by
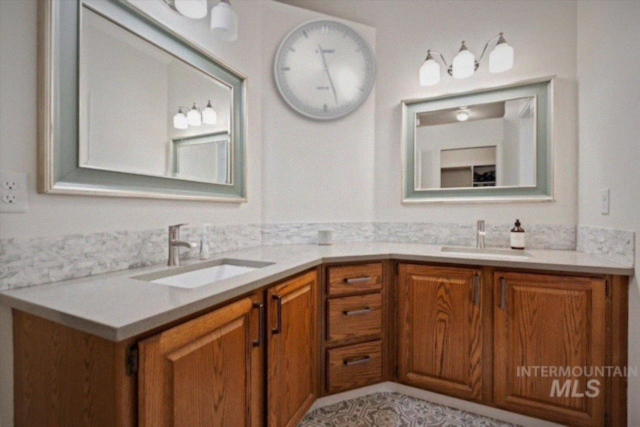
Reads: 11 h 27 min
